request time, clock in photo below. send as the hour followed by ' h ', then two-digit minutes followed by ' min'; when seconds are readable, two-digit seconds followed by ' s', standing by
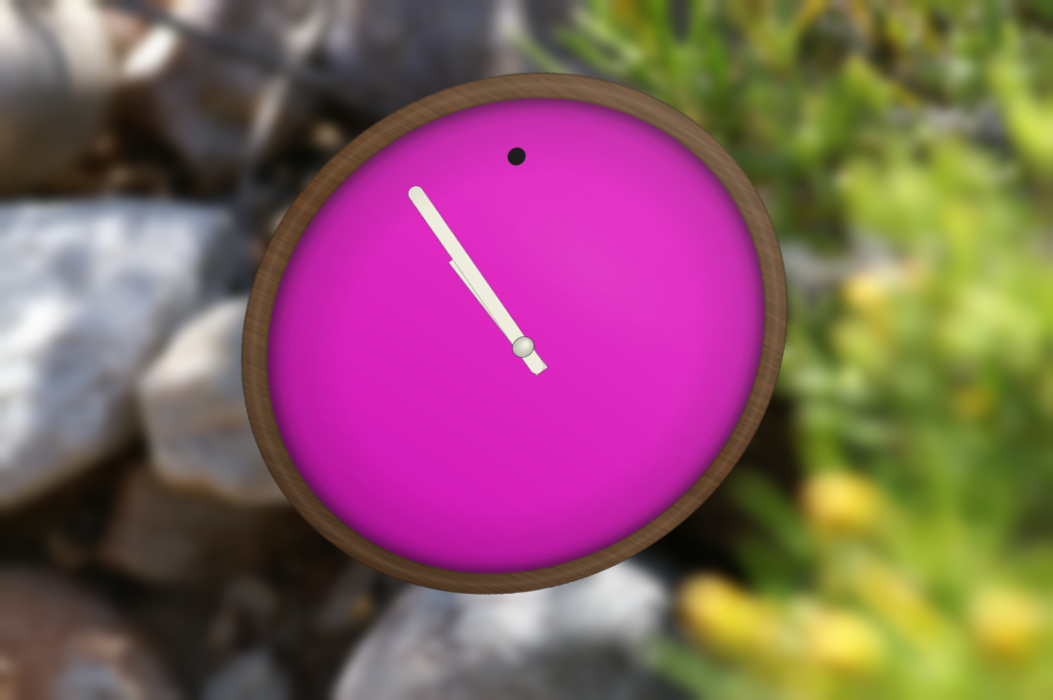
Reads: 10 h 55 min
